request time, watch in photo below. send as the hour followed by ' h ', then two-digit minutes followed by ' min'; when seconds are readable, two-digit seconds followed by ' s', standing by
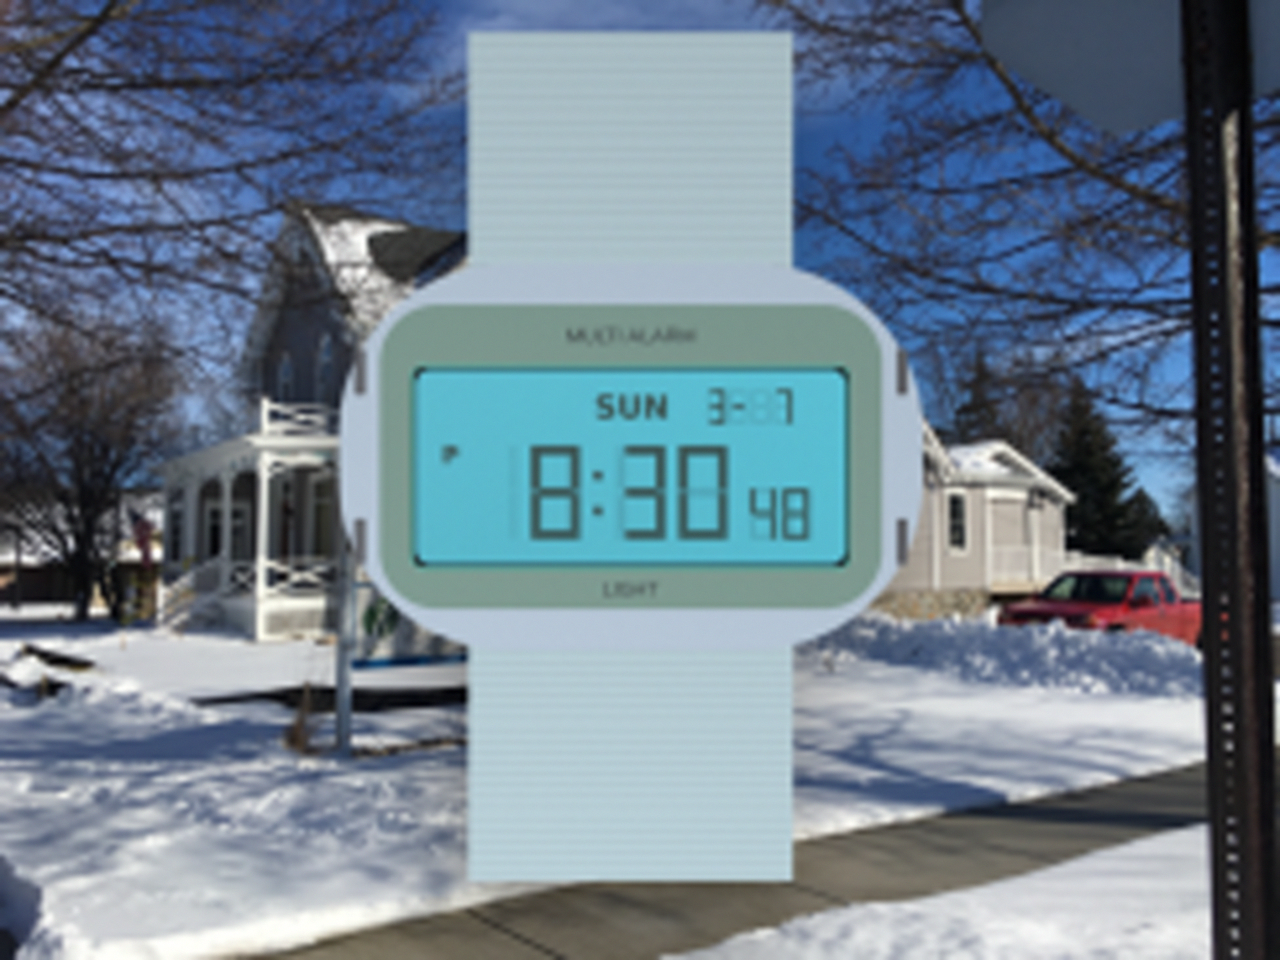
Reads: 8 h 30 min 48 s
